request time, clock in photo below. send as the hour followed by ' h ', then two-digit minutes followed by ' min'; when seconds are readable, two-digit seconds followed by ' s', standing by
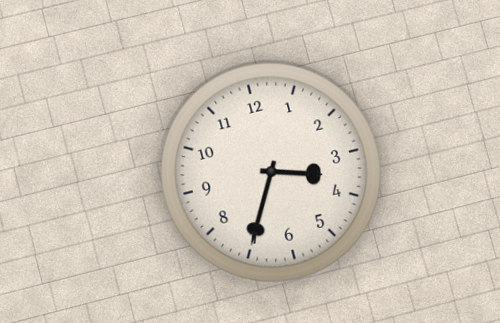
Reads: 3 h 35 min
